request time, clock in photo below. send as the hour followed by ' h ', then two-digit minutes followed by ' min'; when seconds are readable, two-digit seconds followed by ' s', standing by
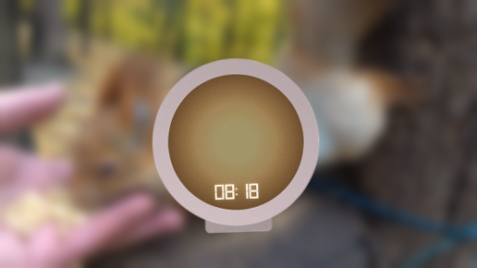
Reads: 8 h 18 min
